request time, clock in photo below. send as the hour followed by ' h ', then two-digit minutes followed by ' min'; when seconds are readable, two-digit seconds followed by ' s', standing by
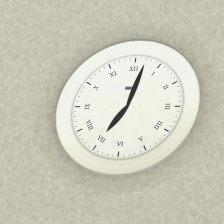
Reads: 7 h 02 min
